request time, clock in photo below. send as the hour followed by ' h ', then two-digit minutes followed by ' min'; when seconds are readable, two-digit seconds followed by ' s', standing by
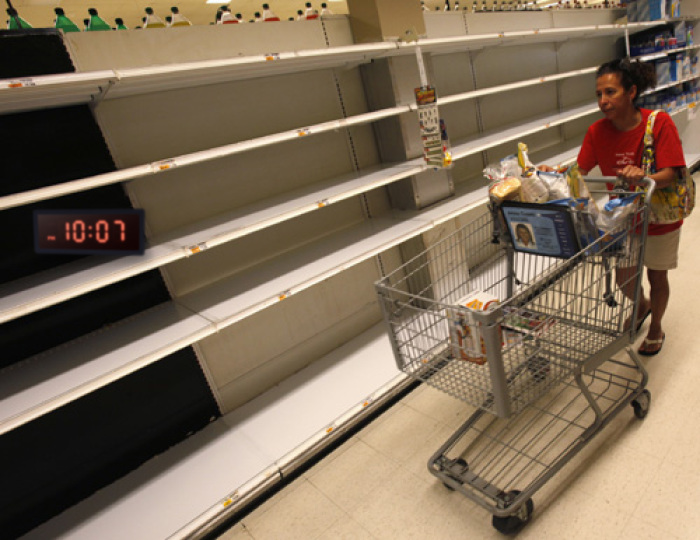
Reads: 10 h 07 min
